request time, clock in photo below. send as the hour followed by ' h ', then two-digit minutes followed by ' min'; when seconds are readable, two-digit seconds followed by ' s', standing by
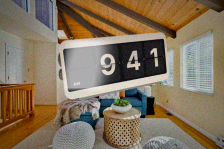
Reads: 9 h 41 min
